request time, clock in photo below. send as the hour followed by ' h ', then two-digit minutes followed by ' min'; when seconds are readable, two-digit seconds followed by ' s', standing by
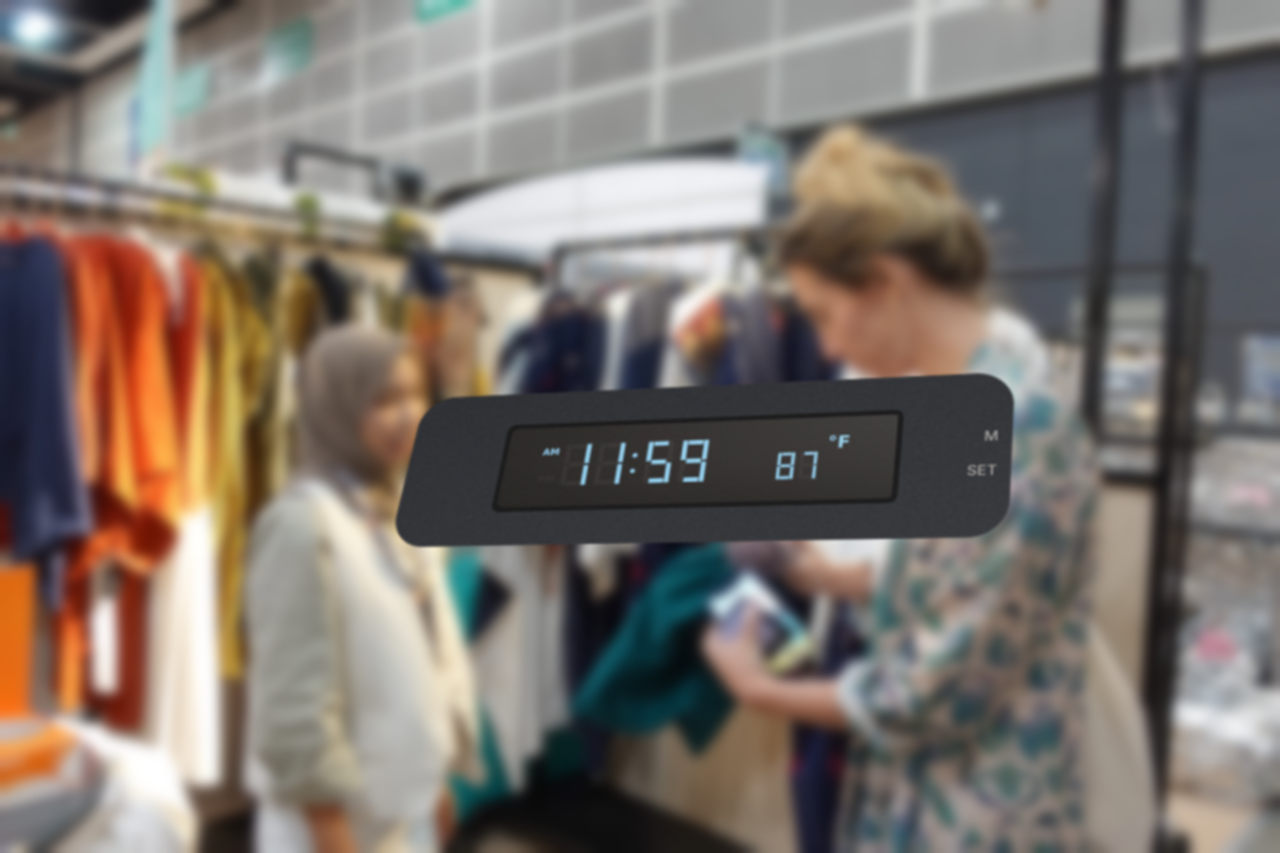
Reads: 11 h 59 min
